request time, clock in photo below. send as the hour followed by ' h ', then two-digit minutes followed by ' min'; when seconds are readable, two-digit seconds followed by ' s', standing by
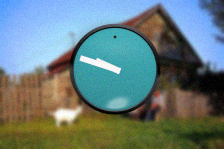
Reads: 9 h 48 min
